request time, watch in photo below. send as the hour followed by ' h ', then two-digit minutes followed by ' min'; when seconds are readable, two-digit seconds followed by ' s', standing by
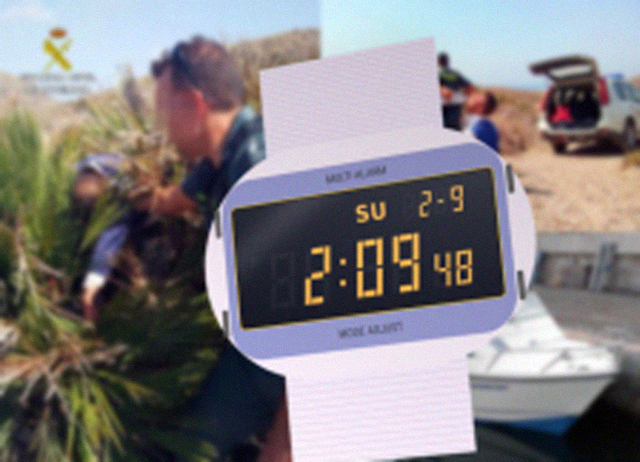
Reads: 2 h 09 min 48 s
